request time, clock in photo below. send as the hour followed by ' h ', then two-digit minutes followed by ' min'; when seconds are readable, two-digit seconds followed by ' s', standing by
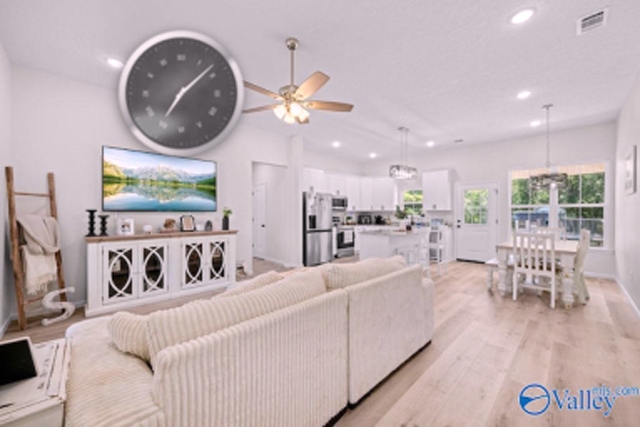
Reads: 7 h 08 min
